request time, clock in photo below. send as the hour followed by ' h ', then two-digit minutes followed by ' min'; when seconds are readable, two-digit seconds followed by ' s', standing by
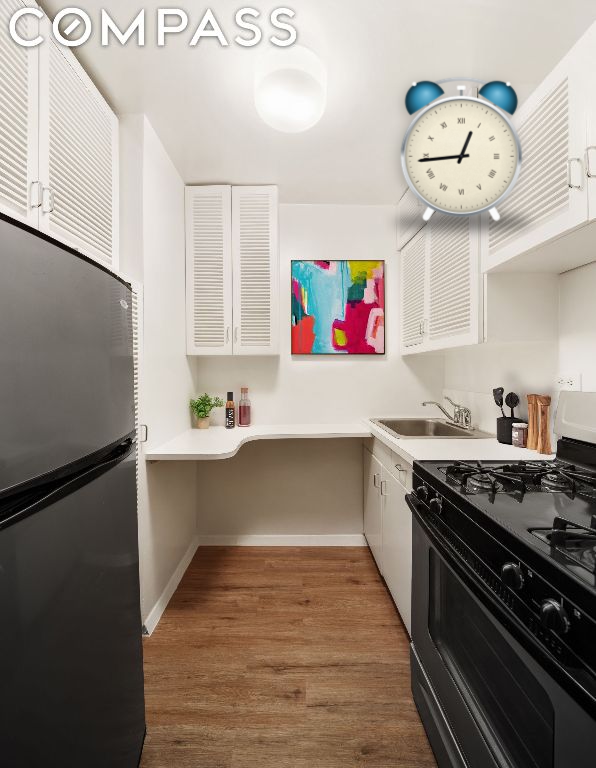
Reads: 12 h 44 min
